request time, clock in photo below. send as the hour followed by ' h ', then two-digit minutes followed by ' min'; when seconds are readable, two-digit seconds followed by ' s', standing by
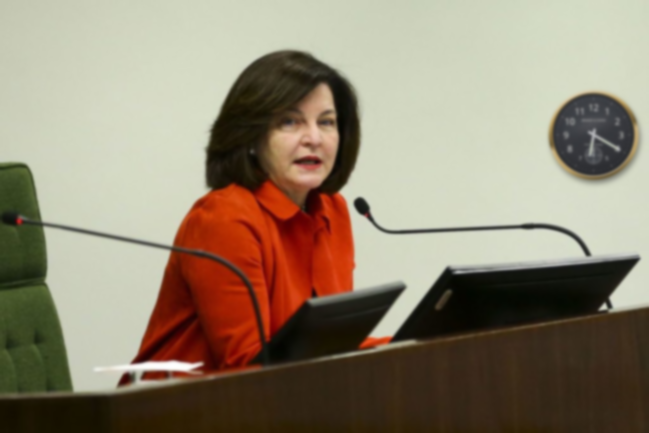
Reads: 6 h 20 min
